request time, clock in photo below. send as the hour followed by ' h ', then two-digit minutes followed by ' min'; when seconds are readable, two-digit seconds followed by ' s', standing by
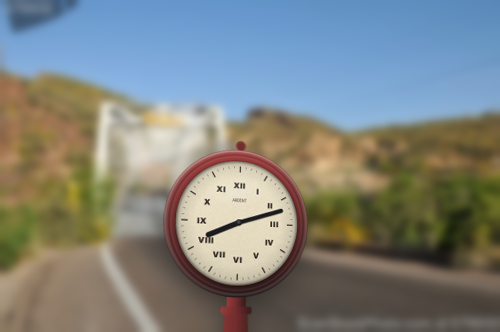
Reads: 8 h 12 min
